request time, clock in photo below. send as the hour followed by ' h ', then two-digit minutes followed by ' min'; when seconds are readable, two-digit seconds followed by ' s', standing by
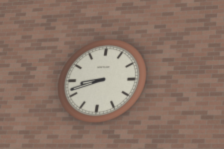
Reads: 8 h 42 min
